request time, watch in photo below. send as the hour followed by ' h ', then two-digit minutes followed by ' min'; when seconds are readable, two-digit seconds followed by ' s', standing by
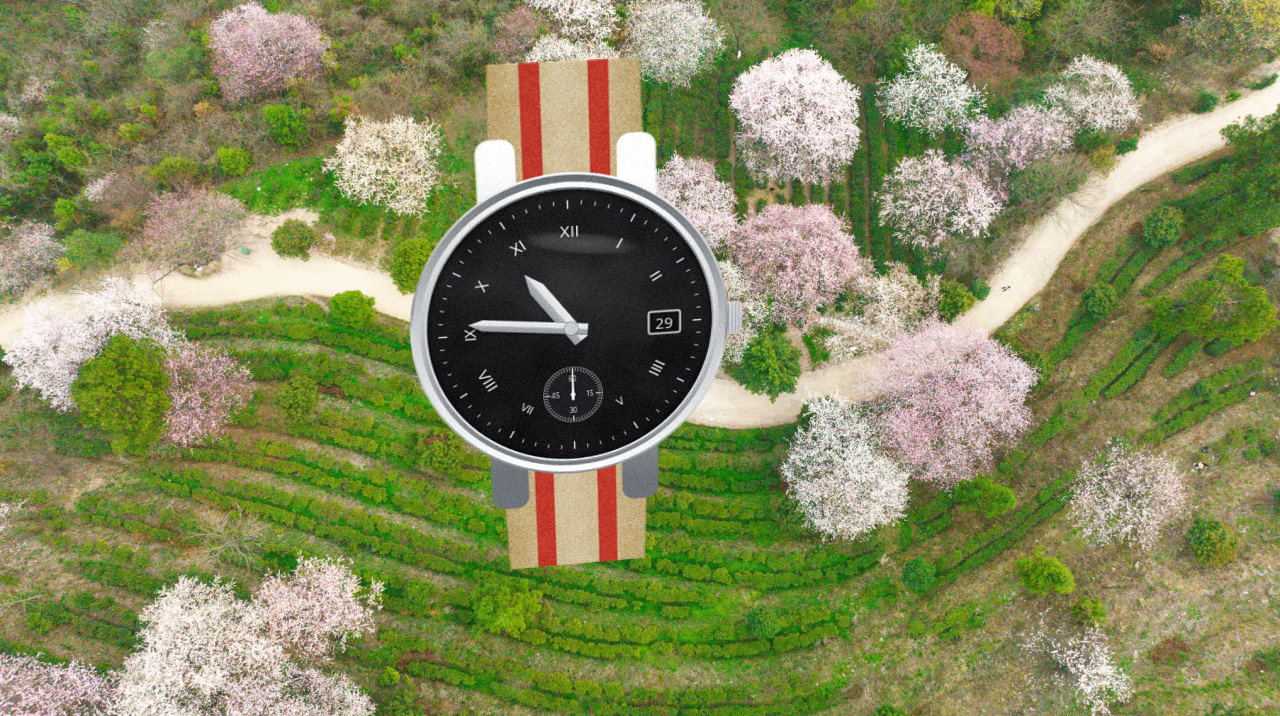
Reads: 10 h 46 min
